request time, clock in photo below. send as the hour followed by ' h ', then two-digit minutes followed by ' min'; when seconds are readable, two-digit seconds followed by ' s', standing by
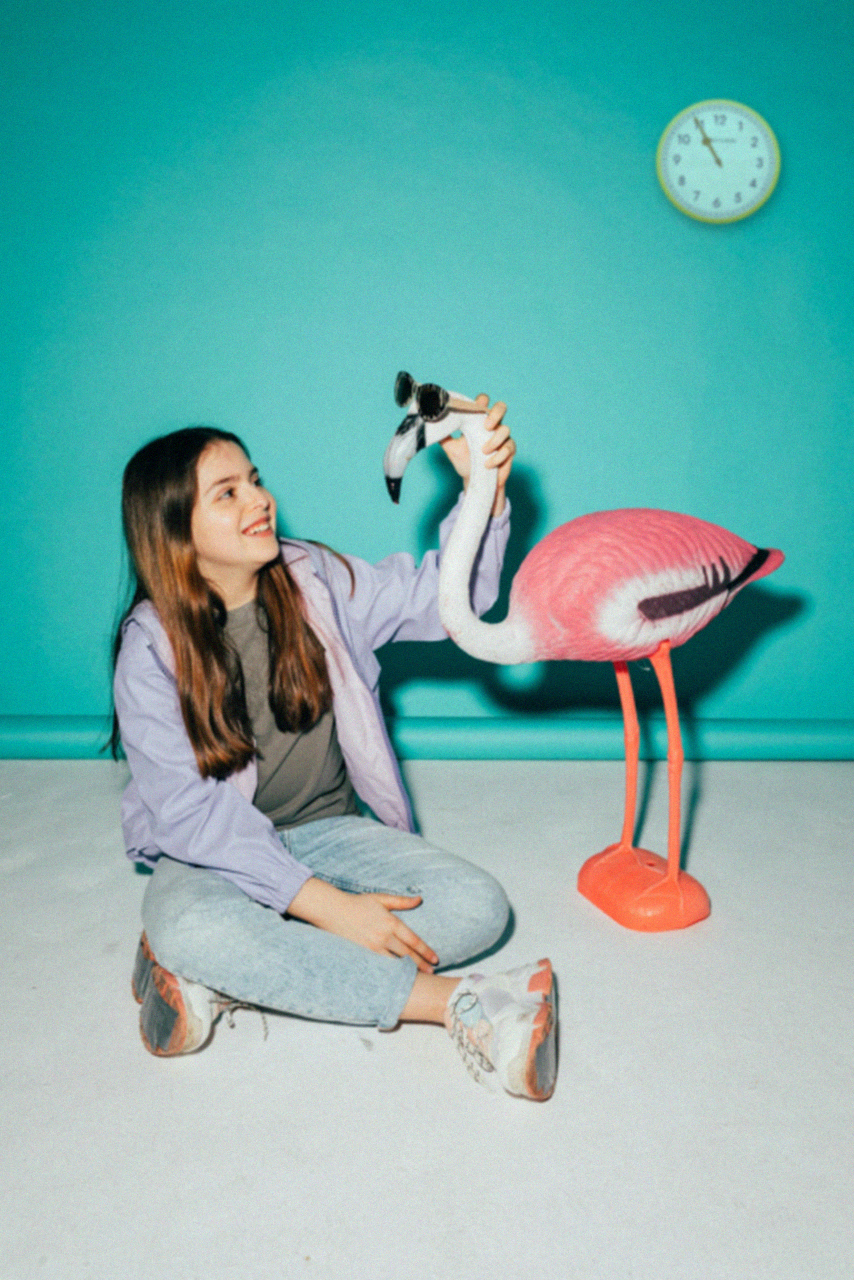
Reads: 10 h 55 min
